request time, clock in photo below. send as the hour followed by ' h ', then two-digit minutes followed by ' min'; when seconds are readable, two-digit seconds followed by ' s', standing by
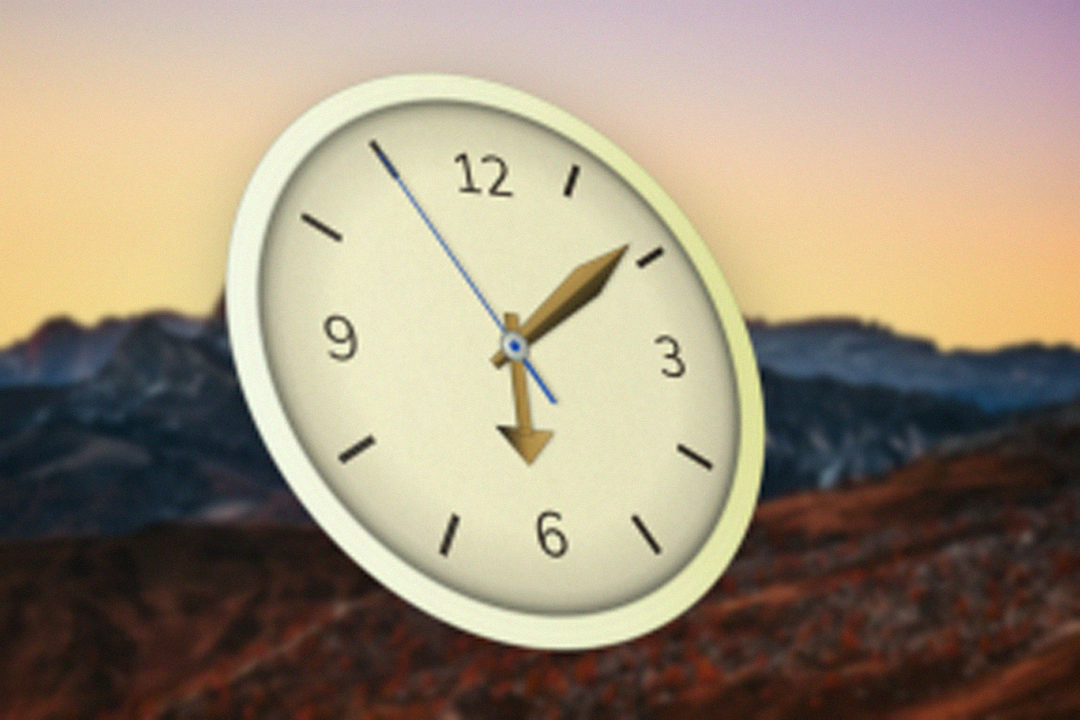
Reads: 6 h 08 min 55 s
